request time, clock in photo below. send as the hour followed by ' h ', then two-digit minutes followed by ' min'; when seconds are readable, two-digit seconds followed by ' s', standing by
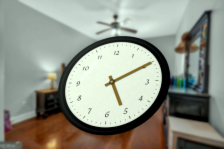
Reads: 5 h 10 min
